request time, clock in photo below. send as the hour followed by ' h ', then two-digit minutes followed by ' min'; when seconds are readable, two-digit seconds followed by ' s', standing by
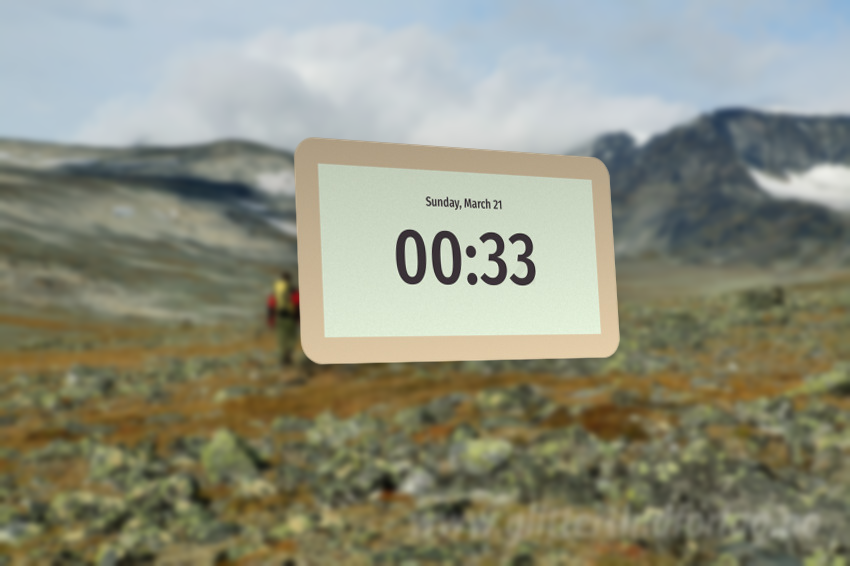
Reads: 0 h 33 min
